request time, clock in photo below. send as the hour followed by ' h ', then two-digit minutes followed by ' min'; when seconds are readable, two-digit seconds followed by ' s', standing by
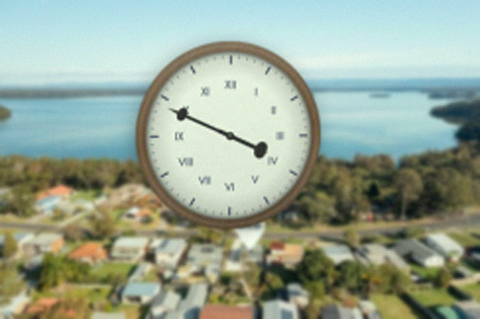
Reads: 3 h 49 min
